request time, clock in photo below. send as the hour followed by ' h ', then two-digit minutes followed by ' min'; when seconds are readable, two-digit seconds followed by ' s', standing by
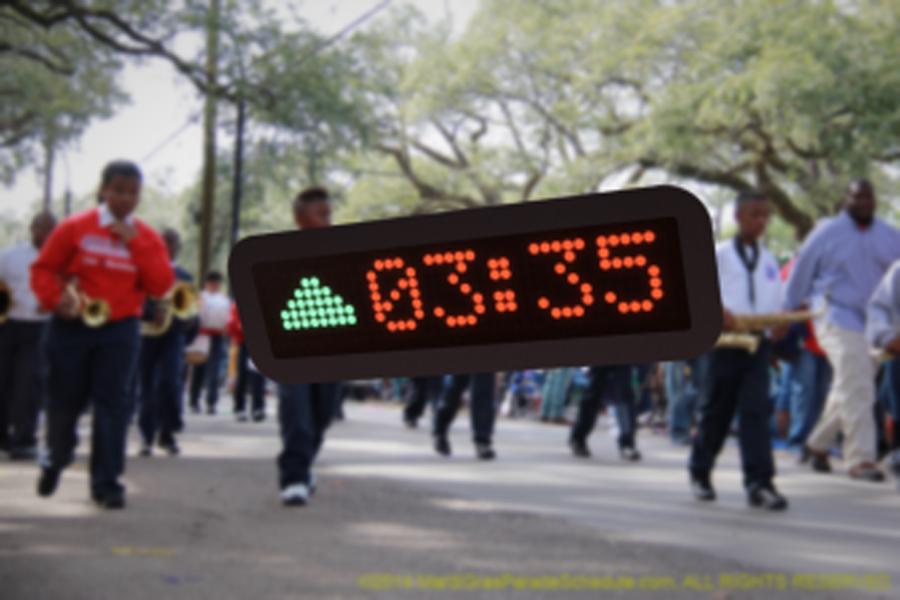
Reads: 3 h 35 min
